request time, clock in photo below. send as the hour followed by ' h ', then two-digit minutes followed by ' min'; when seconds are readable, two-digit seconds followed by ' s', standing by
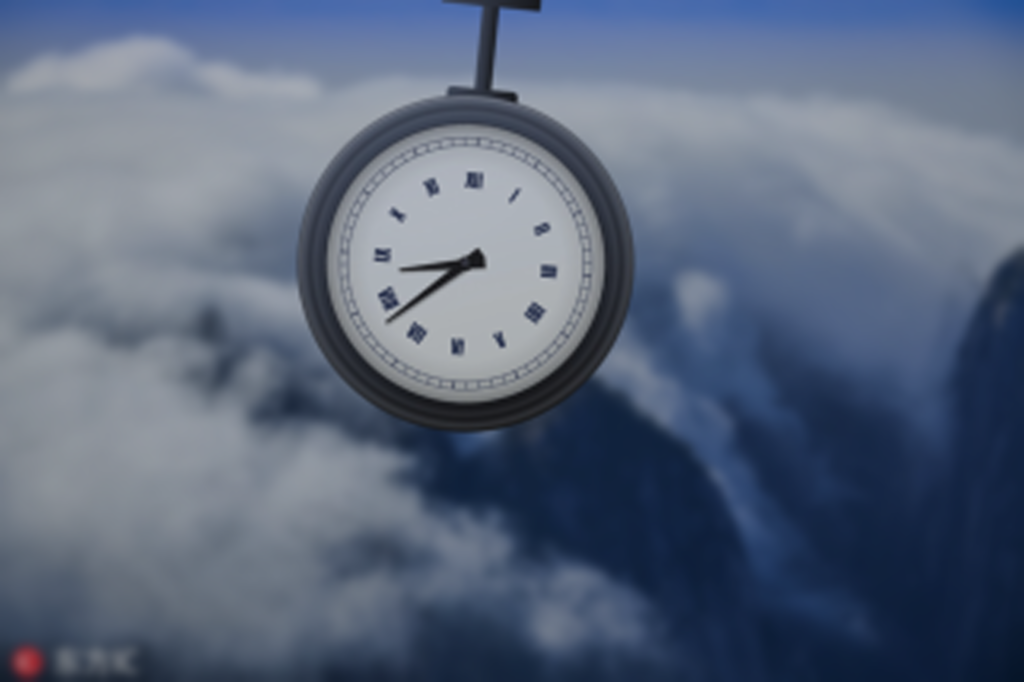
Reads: 8 h 38 min
